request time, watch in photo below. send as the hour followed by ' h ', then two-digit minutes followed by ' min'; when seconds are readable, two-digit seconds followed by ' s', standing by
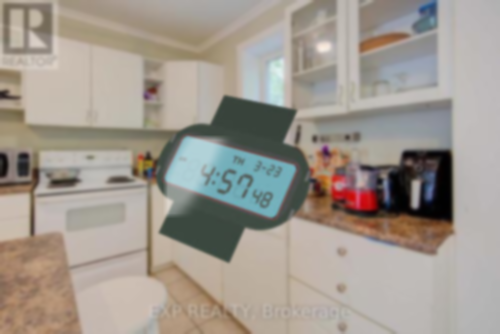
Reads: 4 h 57 min 48 s
